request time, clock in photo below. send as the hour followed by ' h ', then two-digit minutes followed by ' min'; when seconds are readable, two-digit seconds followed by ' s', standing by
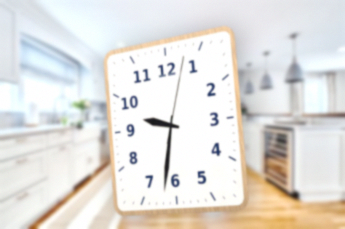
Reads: 9 h 32 min 03 s
